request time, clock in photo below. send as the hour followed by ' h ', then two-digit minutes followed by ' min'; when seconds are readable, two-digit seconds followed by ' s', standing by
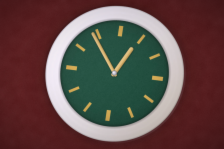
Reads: 12 h 54 min
